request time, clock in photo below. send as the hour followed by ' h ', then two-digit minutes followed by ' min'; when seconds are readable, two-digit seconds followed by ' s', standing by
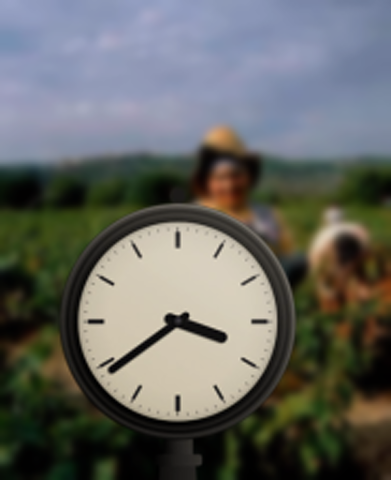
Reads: 3 h 39 min
